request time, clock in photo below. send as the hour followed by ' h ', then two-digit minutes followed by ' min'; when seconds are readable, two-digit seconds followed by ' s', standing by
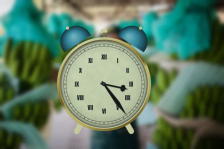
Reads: 3 h 24 min
